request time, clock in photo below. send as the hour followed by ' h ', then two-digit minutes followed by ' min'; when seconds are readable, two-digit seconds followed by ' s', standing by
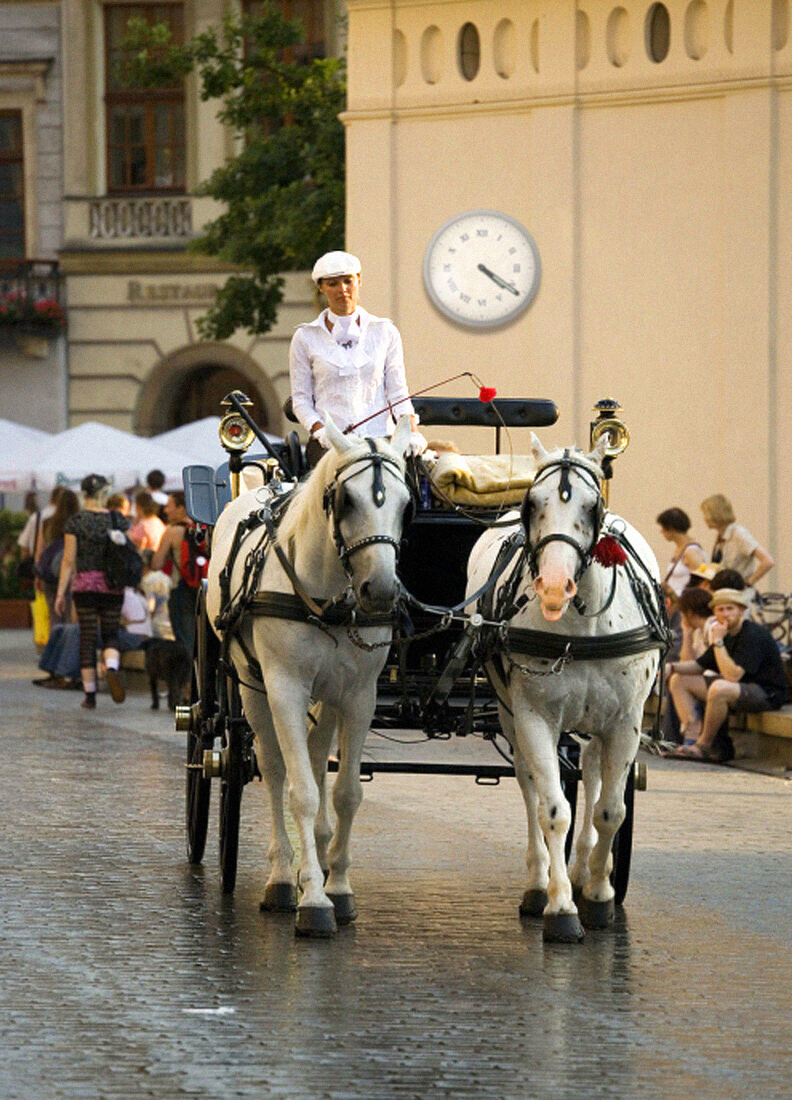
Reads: 4 h 21 min
